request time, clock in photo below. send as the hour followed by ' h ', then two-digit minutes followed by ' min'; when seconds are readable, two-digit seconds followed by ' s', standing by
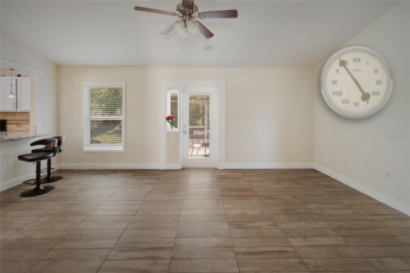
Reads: 4 h 54 min
